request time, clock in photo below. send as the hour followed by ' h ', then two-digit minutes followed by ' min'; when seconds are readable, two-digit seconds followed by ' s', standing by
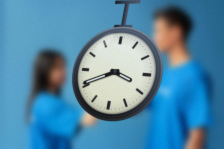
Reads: 3 h 41 min
